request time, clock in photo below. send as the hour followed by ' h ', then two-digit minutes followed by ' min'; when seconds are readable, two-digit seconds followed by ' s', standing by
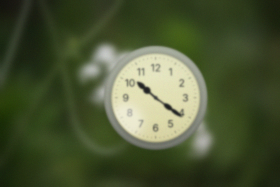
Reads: 10 h 21 min
